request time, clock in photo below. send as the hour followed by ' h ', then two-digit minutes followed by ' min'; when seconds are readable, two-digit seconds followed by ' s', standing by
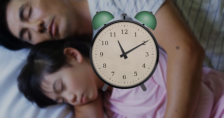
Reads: 11 h 10 min
